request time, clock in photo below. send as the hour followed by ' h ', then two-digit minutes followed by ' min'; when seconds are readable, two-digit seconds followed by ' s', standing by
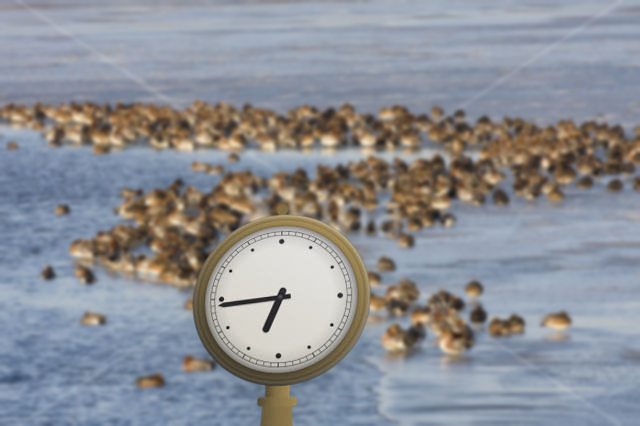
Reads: 6 h 44 min
